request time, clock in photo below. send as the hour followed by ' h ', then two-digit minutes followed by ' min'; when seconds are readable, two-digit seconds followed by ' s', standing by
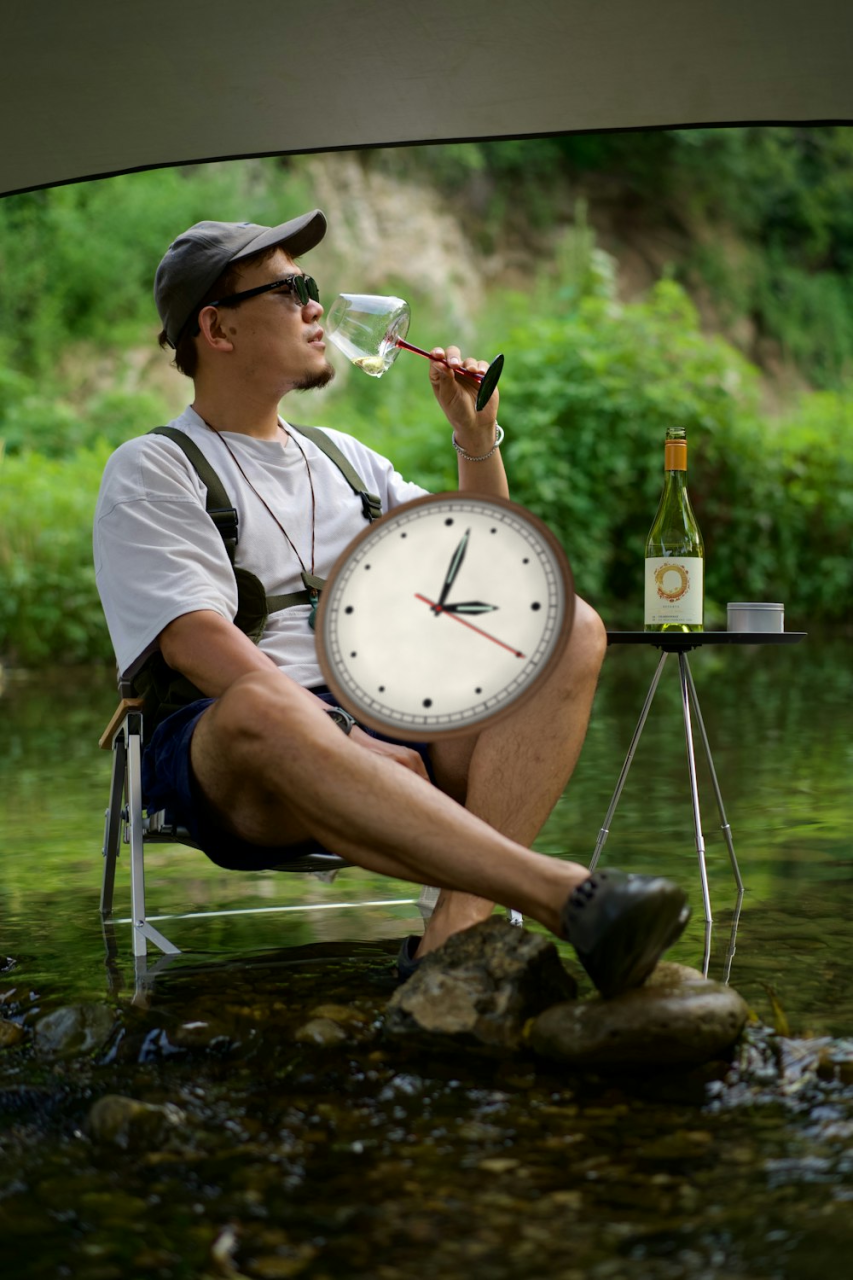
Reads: 3 h 02 min 20 s
